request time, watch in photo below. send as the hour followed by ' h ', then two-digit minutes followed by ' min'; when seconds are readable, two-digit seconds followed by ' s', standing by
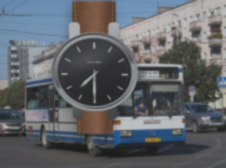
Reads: 7 h 30 min
